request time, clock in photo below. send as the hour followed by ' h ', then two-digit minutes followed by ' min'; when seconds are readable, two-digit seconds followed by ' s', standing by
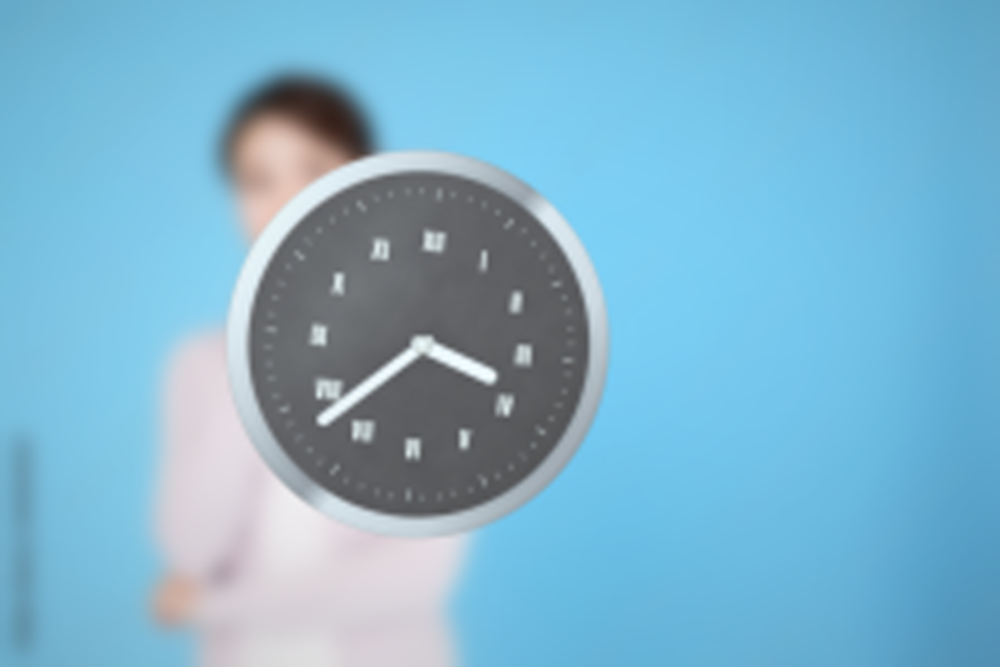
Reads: 3 h 38 min
